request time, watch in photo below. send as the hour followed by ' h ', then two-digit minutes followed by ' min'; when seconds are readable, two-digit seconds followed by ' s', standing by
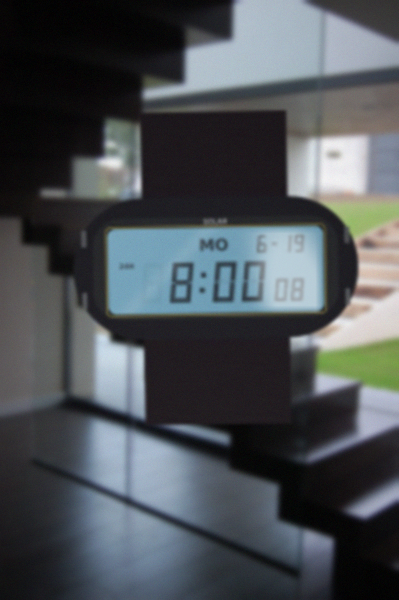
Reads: 8 h 00 min 08 s
